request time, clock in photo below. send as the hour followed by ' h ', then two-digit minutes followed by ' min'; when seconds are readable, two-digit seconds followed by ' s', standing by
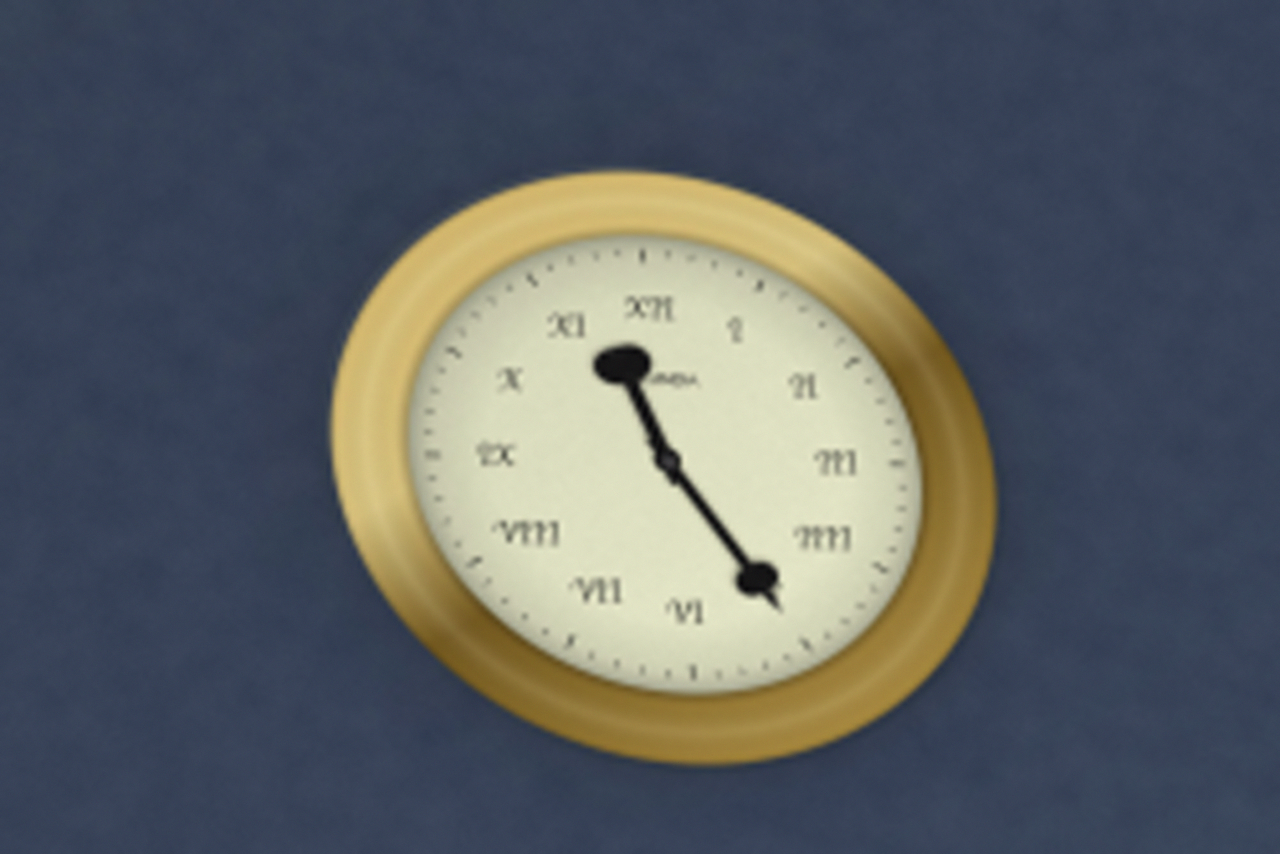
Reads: 11 h 25 min
